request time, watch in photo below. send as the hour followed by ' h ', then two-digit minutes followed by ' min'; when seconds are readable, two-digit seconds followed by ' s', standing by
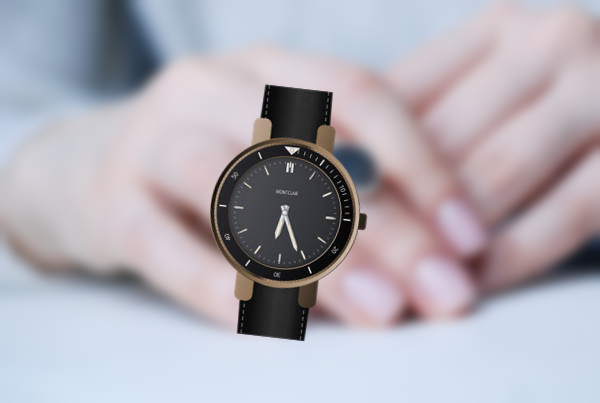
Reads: 6 h 26 min
